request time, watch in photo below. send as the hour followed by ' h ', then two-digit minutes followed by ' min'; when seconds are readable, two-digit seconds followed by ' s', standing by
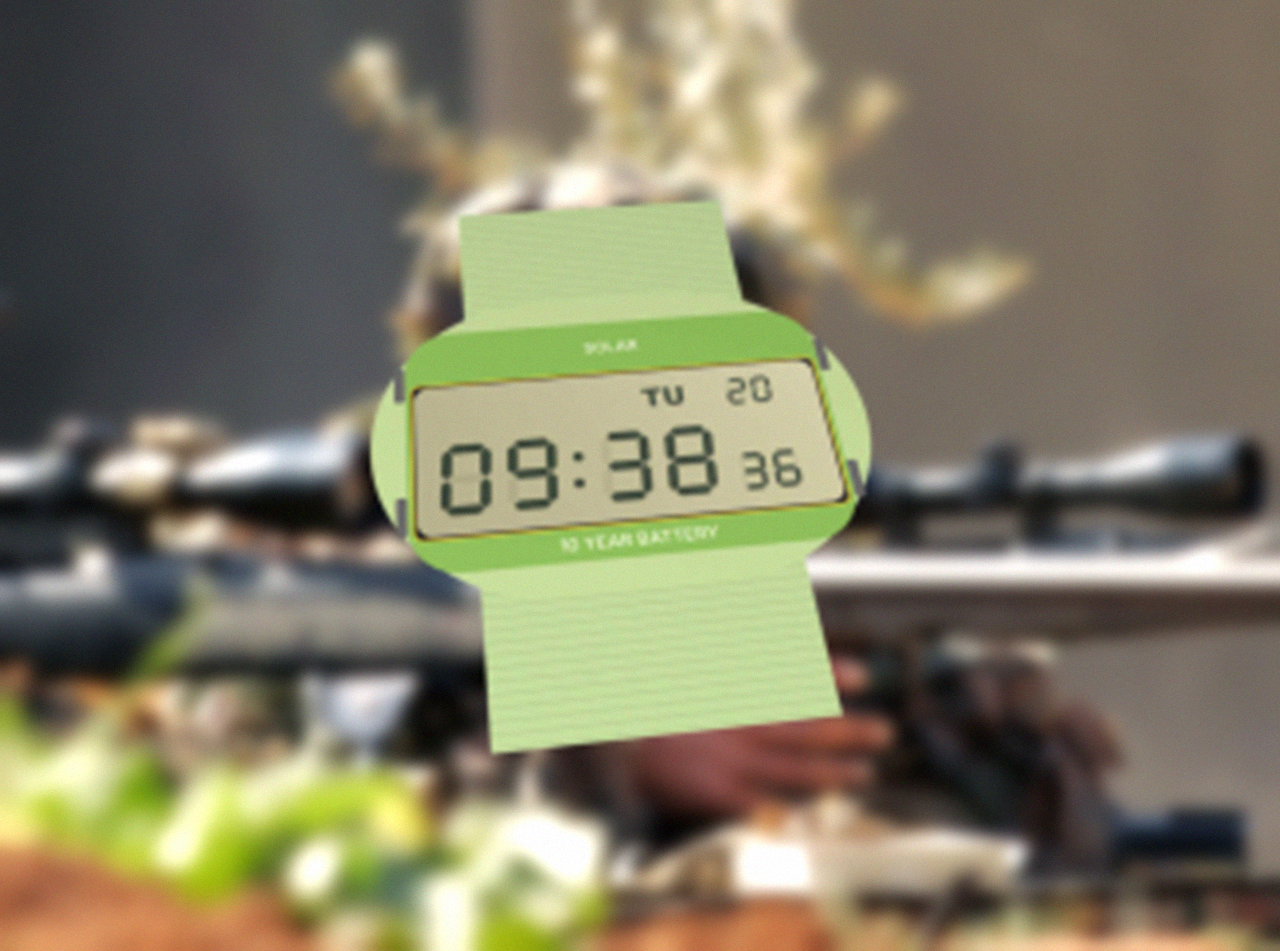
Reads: 9 h 38 min 36 s
